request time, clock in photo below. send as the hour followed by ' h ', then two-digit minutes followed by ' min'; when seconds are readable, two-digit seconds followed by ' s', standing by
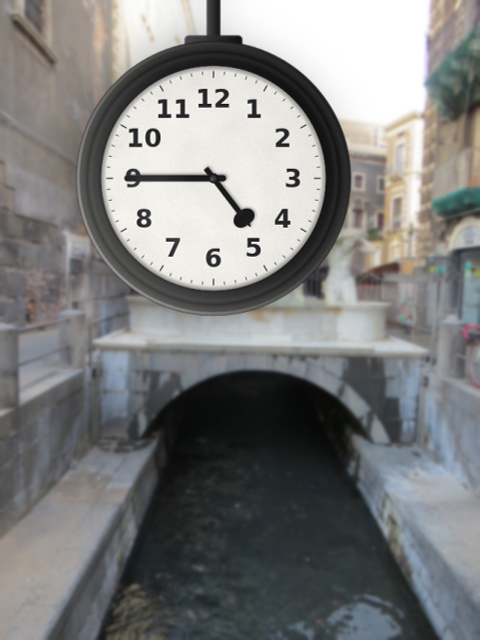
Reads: 4 h 45 min
